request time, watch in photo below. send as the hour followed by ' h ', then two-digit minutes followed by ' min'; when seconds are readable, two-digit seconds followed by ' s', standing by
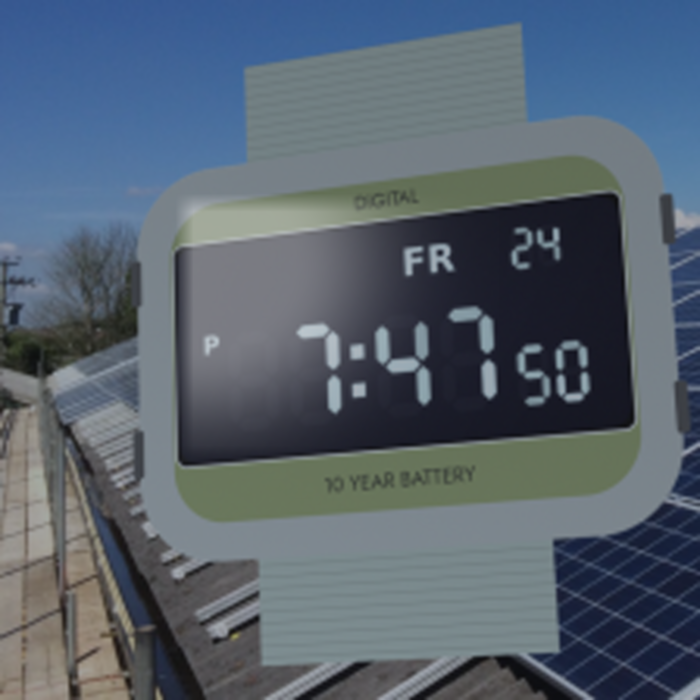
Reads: 7 h 47 min 50 s
